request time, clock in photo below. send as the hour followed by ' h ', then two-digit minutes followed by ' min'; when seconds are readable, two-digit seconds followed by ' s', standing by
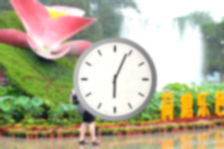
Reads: 6 h 04 min
